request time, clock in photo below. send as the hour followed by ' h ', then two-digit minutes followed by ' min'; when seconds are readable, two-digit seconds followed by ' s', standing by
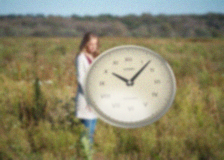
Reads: 10 h 07 min
